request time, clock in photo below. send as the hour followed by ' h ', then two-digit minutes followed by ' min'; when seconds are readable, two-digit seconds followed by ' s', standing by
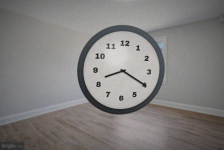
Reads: 8 h 20 min
